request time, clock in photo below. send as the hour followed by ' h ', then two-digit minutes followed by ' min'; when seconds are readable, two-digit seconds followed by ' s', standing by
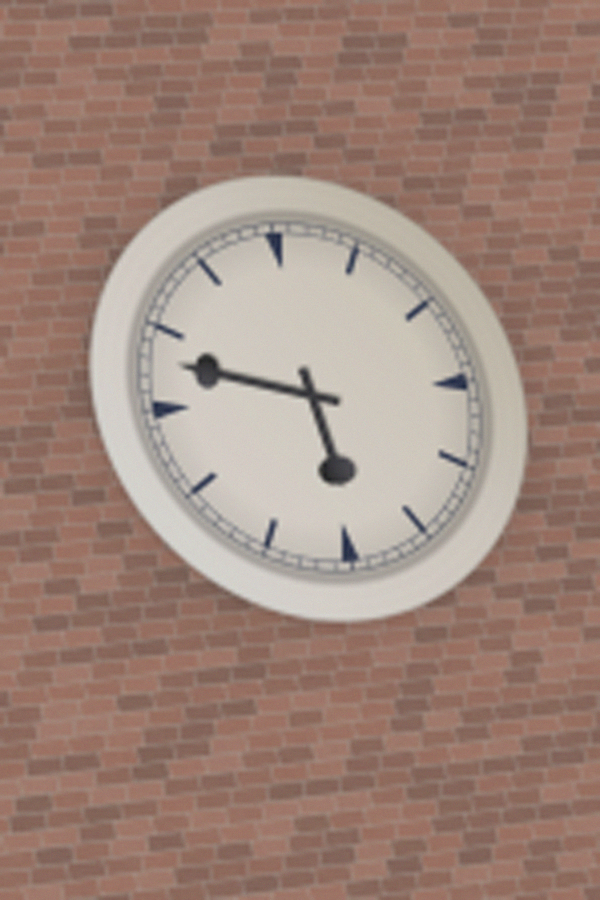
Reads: 5 h 48 min
